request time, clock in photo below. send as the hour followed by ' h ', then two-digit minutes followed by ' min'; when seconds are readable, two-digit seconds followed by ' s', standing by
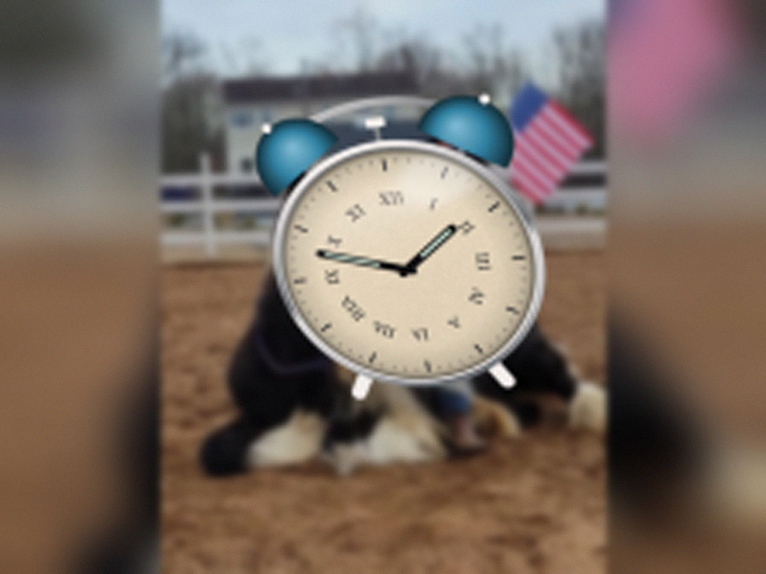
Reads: 1 h 48 min
